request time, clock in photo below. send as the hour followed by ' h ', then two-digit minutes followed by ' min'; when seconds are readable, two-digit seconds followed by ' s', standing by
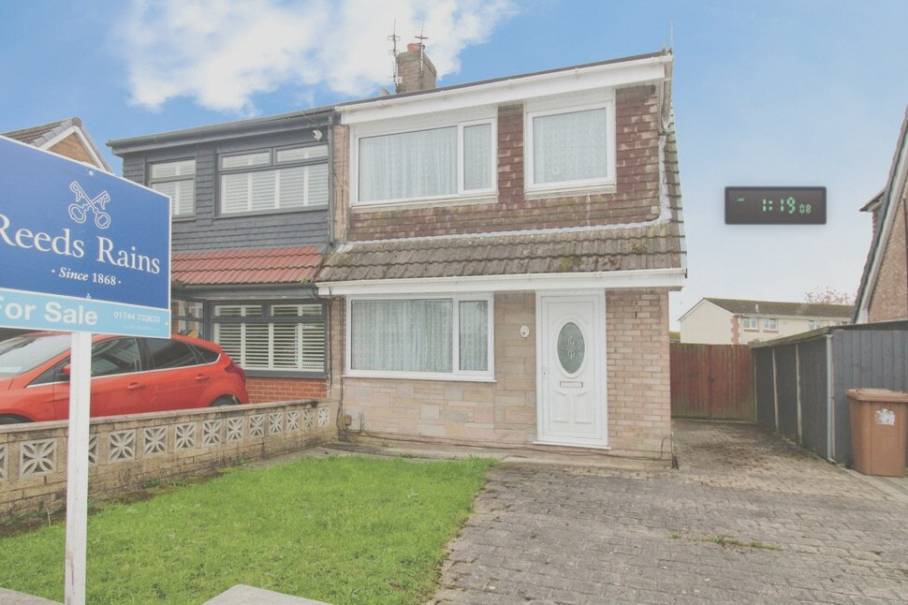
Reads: 1 h 19 min 08 s
